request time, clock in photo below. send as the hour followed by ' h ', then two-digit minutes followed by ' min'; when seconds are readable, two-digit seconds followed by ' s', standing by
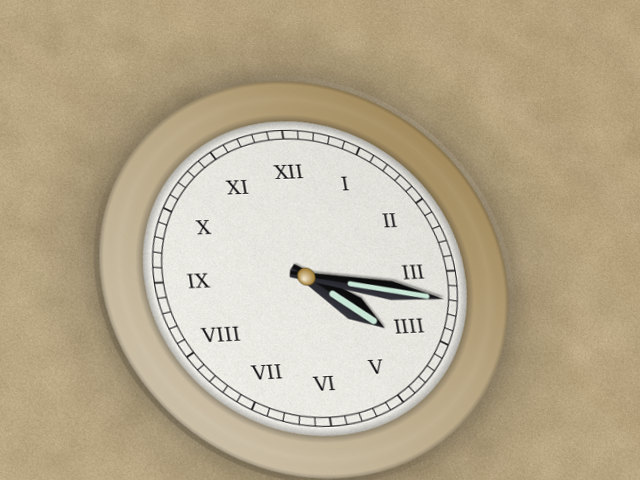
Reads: 4 h 17 min
